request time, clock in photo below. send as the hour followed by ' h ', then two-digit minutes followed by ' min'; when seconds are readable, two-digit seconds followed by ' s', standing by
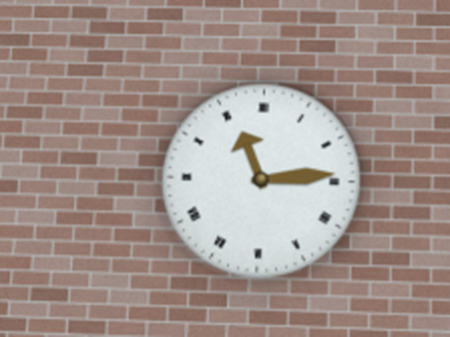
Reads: 11 h 14 min
